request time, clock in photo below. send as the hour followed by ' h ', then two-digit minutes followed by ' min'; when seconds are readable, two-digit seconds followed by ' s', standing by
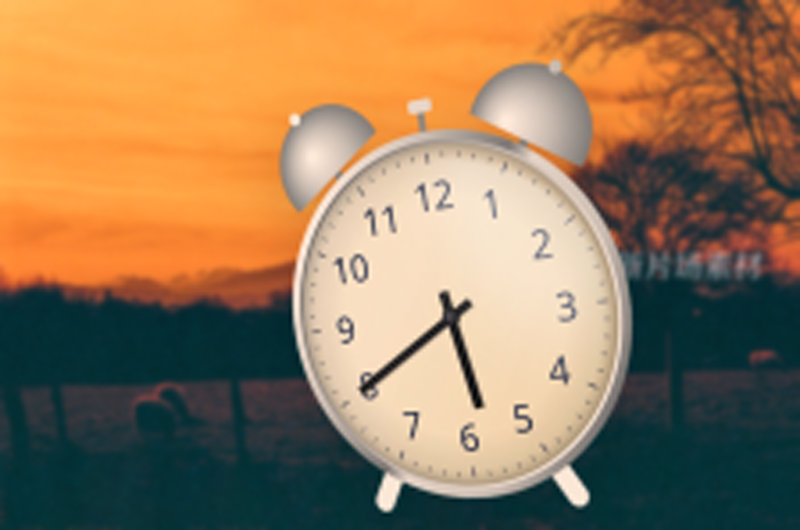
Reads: 5 h 40 min
